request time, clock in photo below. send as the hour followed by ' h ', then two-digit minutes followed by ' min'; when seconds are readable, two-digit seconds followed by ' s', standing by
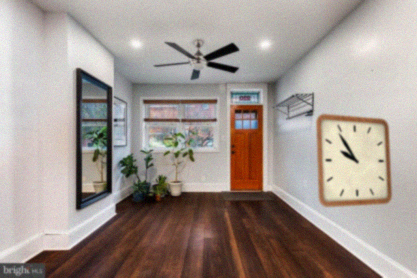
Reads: 9 h 54 min
